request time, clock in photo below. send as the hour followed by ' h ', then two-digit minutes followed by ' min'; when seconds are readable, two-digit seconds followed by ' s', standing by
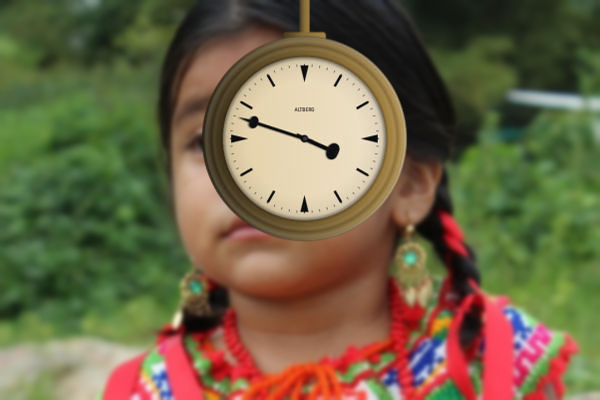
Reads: 3 h 48 min
